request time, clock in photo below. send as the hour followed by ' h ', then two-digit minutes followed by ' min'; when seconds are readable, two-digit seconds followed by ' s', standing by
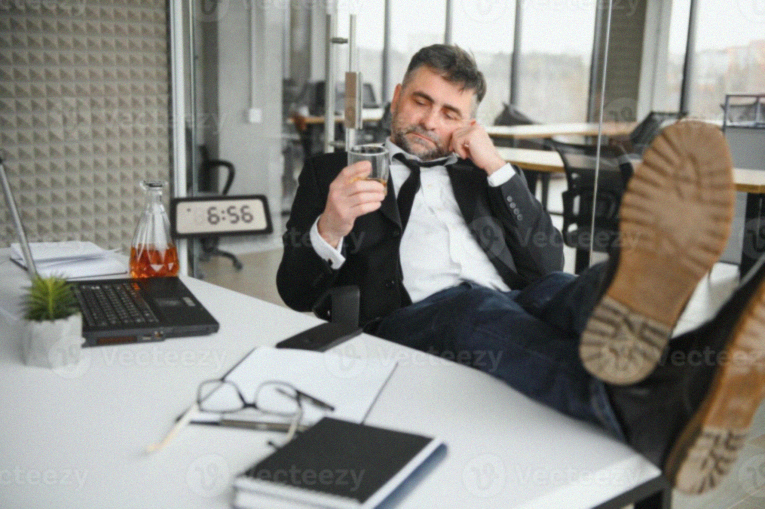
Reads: 6 h 56 min
